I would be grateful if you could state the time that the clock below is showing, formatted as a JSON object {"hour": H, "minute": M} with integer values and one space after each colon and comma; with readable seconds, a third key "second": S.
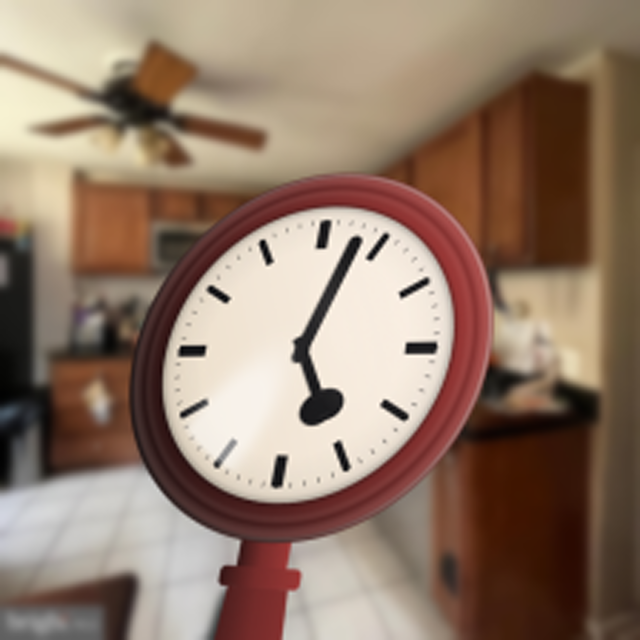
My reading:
{"hour": 5, "minute": 3}
